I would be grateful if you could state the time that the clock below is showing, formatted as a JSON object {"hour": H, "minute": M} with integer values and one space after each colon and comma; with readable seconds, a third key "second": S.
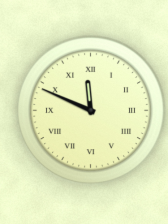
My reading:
{"hour": 11, "minute": 49}
